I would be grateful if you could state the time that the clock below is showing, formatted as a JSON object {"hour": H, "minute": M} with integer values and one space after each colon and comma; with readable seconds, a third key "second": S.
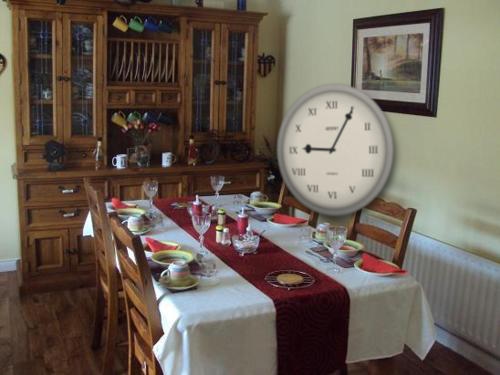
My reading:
{"hour": 9, "minute": 5}
